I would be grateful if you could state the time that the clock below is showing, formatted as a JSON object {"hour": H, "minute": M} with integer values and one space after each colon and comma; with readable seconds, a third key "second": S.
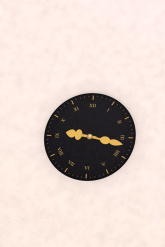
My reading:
{"hour": 9, "minute": 17}
